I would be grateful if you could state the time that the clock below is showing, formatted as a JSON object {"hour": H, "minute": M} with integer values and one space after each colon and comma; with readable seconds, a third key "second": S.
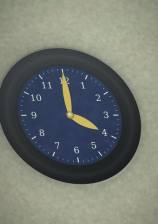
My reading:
{"hour": 4, "minute": 0}
